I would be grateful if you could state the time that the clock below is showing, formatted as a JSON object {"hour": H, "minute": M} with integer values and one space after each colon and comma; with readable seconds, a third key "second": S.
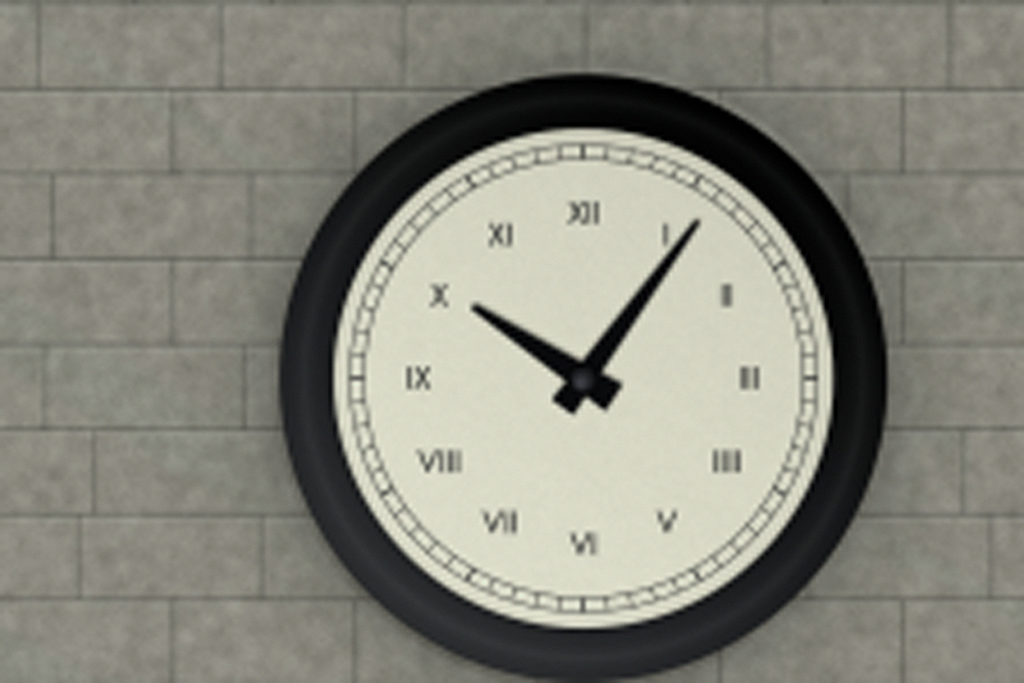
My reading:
{"hour": 10, "minute": 6}
